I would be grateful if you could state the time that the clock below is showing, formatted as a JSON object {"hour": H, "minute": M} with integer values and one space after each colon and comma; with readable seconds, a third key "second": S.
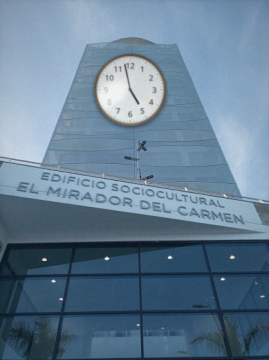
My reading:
{"hour": 4, "minute": 58}
